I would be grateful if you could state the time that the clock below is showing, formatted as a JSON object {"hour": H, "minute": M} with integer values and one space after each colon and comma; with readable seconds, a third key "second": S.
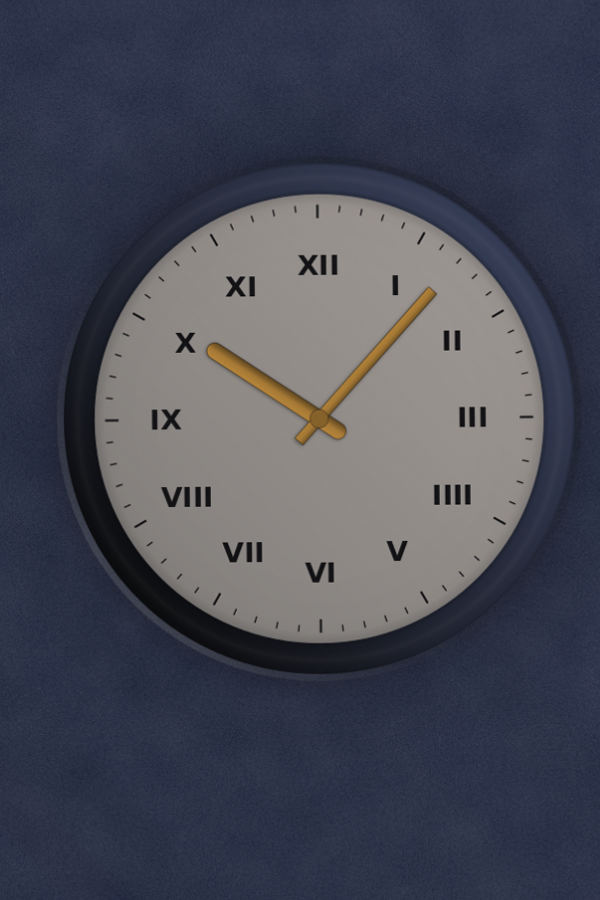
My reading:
{"hour": 10, "minute": 7}
